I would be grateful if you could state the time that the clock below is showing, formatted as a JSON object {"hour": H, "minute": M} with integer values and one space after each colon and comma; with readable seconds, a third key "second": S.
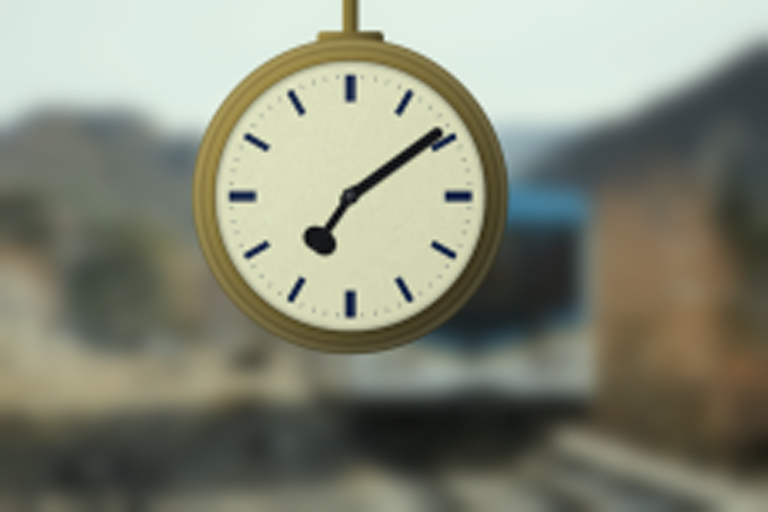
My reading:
{"hour": 7, "minute": 9}
